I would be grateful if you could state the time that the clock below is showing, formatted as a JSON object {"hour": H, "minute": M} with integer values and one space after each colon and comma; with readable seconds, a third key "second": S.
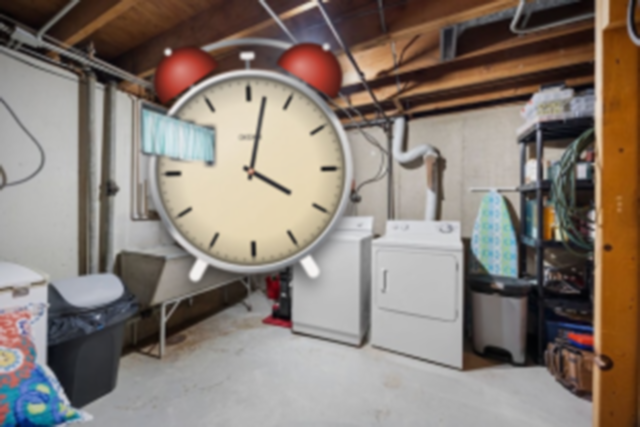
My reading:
{"hour": 4, "minute": 2}
